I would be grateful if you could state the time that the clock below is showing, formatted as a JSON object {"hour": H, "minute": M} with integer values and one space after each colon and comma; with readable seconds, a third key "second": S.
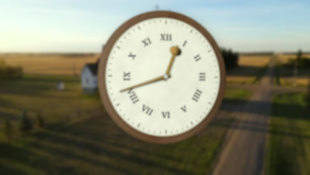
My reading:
{"hour": 12, "minute": 42}
